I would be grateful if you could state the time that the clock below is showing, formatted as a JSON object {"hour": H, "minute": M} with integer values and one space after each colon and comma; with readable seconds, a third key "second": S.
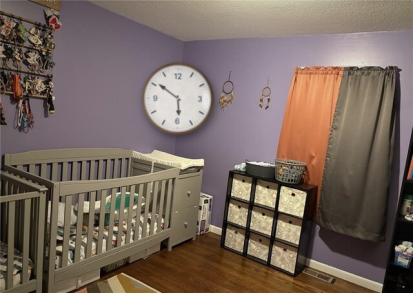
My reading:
{"hour": 5, "minute": 51}
